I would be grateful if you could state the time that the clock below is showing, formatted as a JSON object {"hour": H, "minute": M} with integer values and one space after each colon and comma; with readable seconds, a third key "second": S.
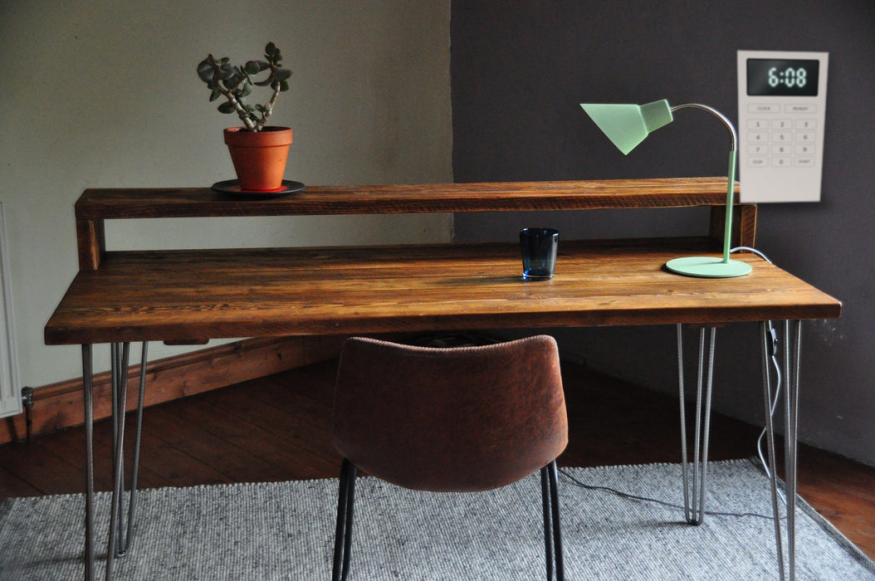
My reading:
{"hour": 6, "minute": 8}
